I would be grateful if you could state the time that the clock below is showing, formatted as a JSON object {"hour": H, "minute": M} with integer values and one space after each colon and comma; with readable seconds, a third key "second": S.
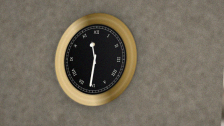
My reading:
{"hour": 11, "minute": 31}
